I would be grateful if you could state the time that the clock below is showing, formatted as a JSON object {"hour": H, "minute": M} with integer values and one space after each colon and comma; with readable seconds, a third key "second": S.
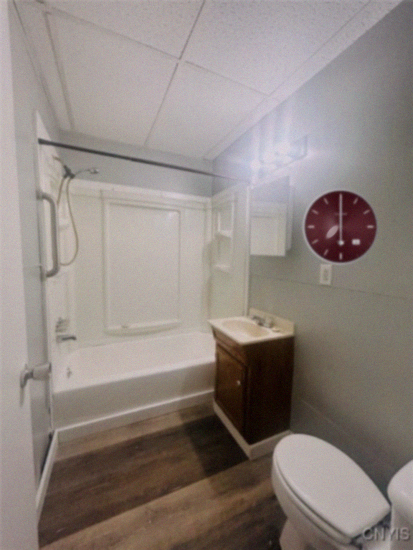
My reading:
{"hour": 6, "minute": 0}
